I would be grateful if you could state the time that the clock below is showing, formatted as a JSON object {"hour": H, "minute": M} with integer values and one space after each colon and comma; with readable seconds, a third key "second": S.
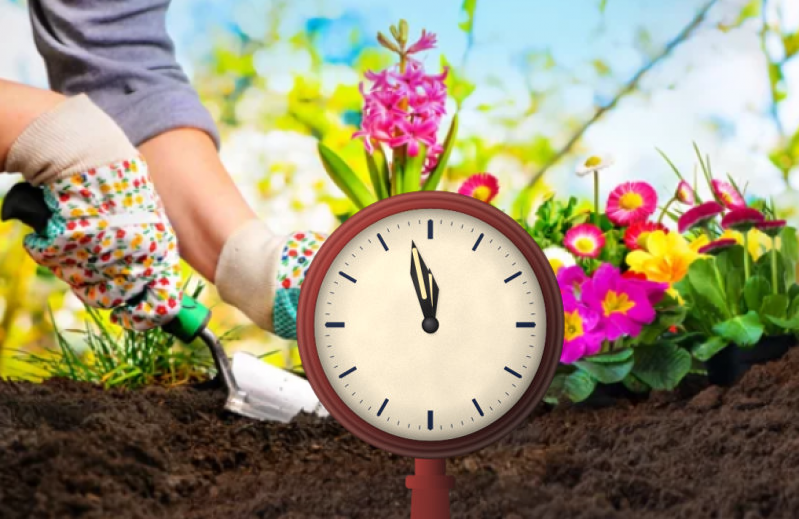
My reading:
{"hour": 11, "minute": 58}
